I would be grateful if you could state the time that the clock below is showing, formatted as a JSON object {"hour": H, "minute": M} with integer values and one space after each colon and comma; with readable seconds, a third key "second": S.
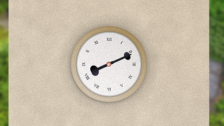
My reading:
{"hour": 8, "minute": 11}
